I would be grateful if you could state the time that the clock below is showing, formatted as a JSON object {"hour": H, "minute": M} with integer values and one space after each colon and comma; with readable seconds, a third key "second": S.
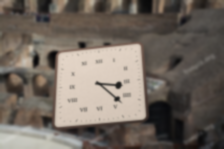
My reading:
{"hour": 3, "minute": 23}
